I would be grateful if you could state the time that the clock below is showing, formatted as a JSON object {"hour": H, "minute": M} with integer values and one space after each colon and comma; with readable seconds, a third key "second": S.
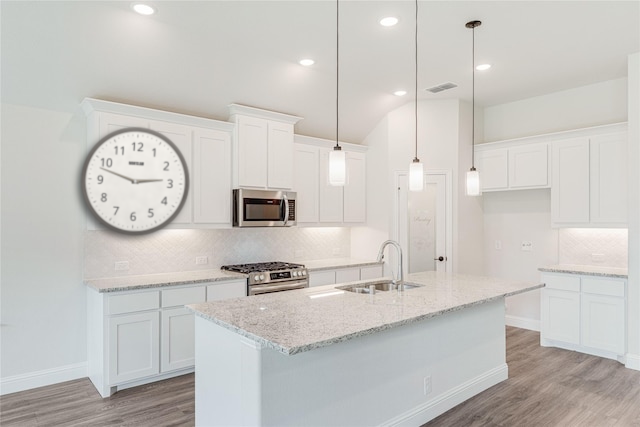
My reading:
{"hour": 2, "minute": 48}
